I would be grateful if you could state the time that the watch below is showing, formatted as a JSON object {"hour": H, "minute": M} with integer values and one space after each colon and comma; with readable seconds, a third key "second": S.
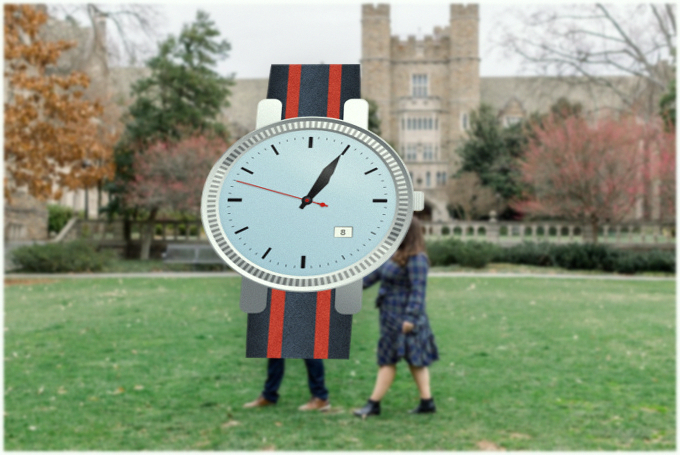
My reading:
{"hour": 1, "minute": 4, "second": 48}
